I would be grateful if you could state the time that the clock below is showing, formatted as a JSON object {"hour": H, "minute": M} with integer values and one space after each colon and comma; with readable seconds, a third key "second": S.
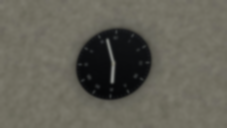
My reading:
{"hour": 5, "minute": 57}
